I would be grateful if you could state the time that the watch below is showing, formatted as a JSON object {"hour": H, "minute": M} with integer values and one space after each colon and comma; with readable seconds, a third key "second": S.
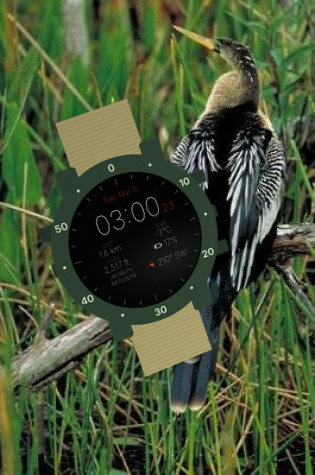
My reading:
{"hour": 3, "minute": 0, "second": 23}
